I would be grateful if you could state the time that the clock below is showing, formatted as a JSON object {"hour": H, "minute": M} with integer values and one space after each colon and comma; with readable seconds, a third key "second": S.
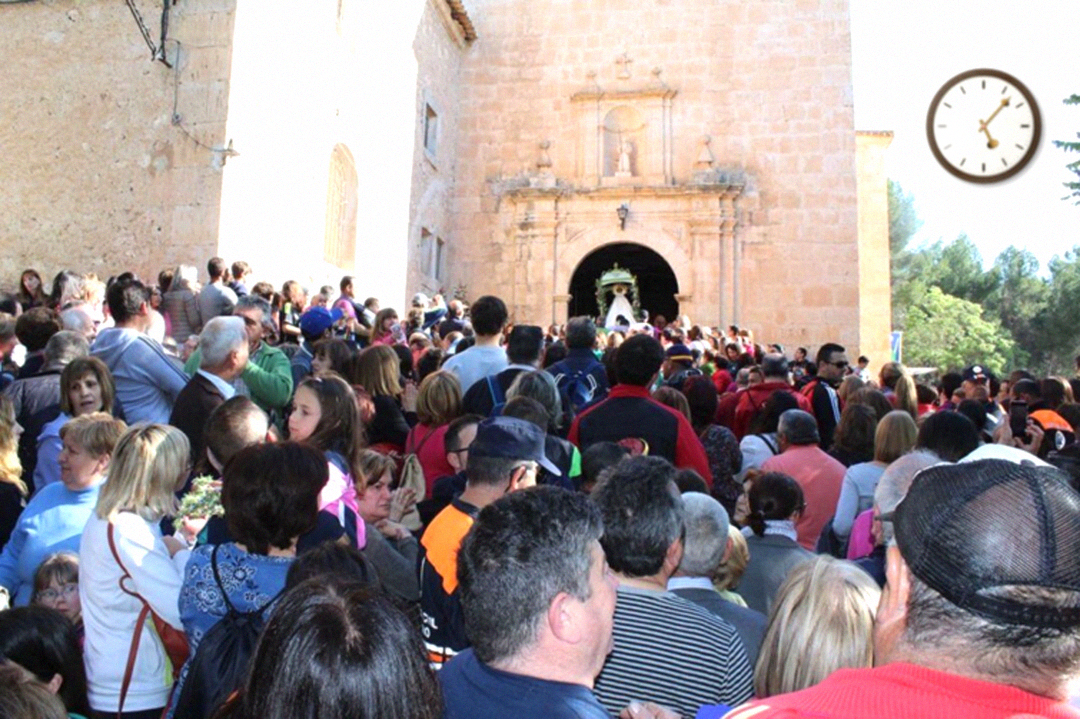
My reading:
{"hour": 5, "minute": 7}
